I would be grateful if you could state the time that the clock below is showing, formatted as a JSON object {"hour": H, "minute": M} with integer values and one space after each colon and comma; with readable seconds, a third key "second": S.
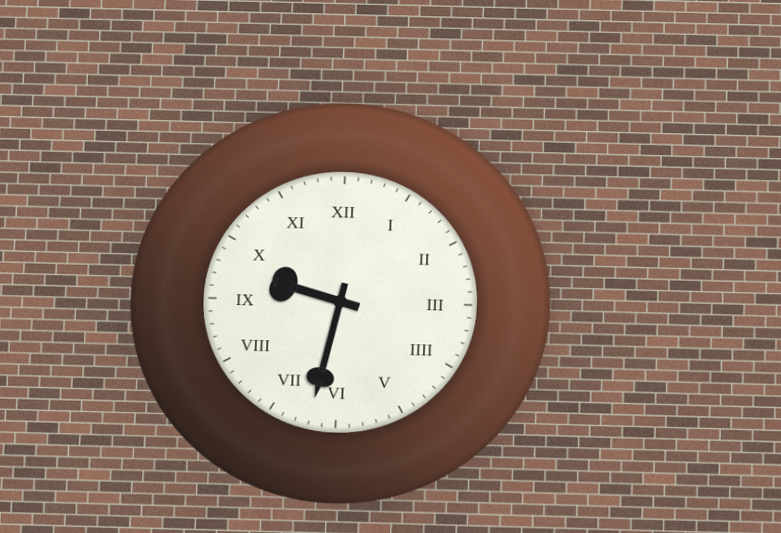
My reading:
{"hour": 9, "minute": 32}
